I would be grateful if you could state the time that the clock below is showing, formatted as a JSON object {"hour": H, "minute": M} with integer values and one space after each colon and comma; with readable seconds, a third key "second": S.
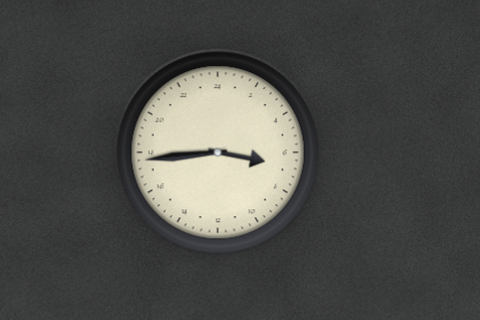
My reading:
{"hour": 6, "minute": 44}
